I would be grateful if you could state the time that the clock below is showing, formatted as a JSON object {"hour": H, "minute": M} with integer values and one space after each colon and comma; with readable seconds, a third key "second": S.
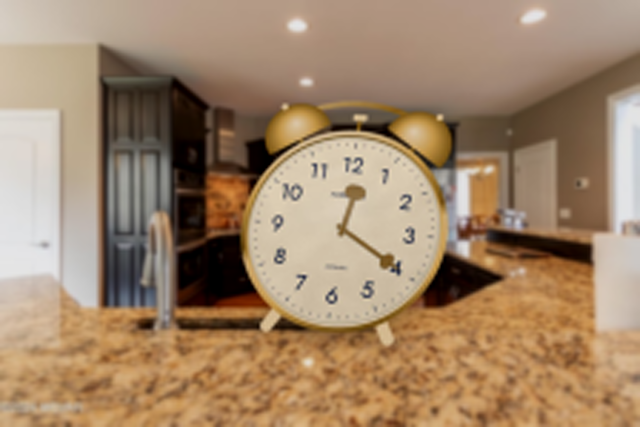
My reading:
{"hour": 12, "minute": 20}
